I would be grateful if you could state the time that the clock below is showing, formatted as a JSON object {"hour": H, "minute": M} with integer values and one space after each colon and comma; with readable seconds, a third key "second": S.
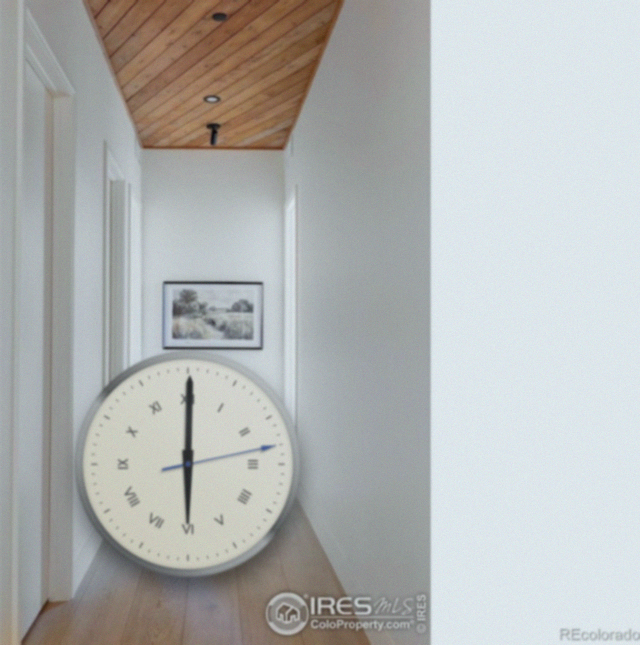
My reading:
{"hour": 6, "minute": 0, "second": 13}
